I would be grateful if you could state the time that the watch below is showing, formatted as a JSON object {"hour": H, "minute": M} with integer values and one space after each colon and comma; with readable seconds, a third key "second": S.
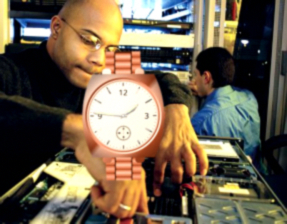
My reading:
{"hour": 1, "minute": 46}
